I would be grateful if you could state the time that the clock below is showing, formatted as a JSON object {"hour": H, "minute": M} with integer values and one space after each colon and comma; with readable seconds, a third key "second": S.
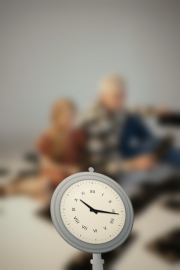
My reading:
{"hour": 10, "minute": 16}
